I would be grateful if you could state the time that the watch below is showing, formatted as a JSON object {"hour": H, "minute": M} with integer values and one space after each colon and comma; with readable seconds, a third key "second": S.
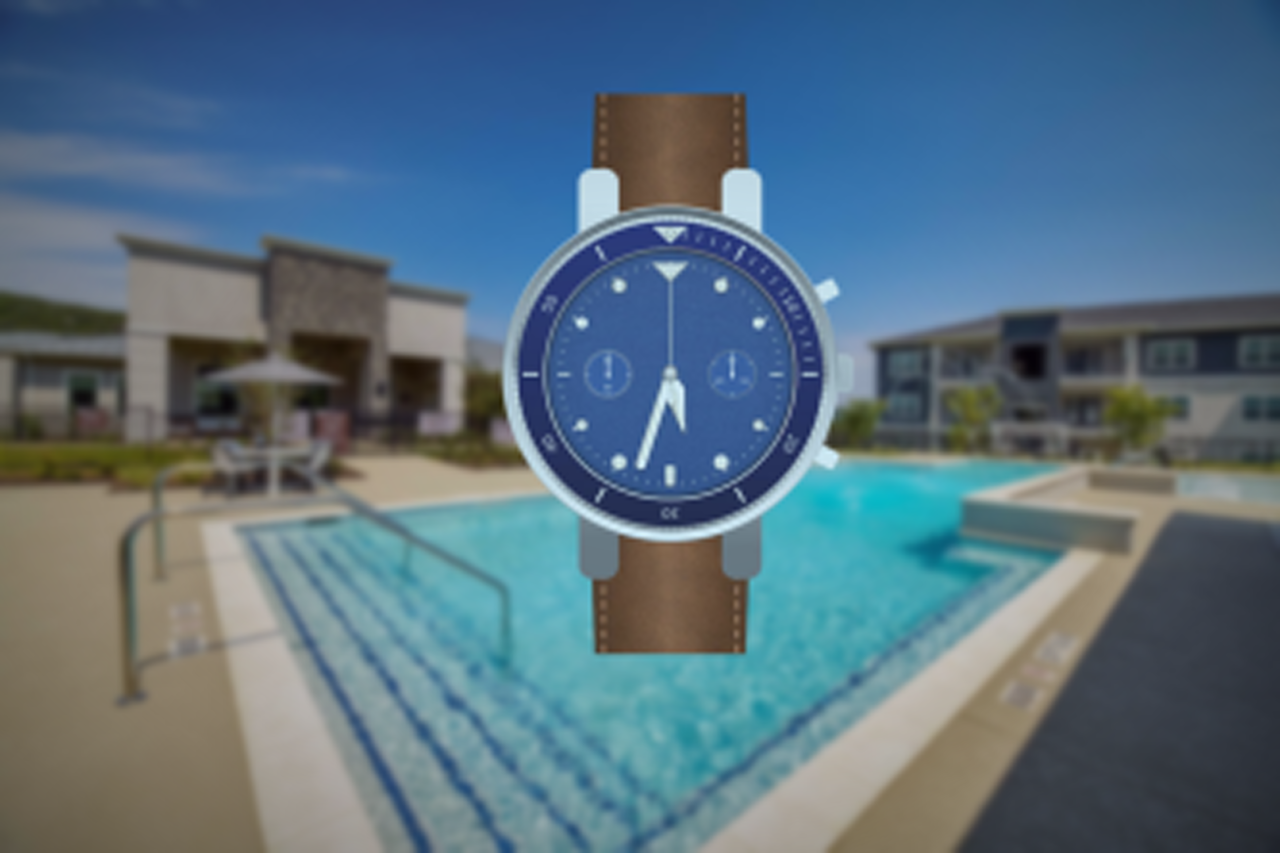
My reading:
{"hour": 5, "minute": 33}
